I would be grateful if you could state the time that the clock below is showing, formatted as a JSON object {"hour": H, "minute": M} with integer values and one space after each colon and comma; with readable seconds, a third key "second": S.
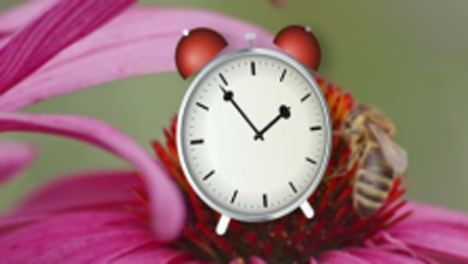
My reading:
{"hour": 1, "minute": 54}
